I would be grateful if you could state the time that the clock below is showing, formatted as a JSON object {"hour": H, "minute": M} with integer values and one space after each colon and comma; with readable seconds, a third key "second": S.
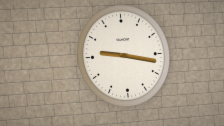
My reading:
{"hour": 9, "minute": 17}
